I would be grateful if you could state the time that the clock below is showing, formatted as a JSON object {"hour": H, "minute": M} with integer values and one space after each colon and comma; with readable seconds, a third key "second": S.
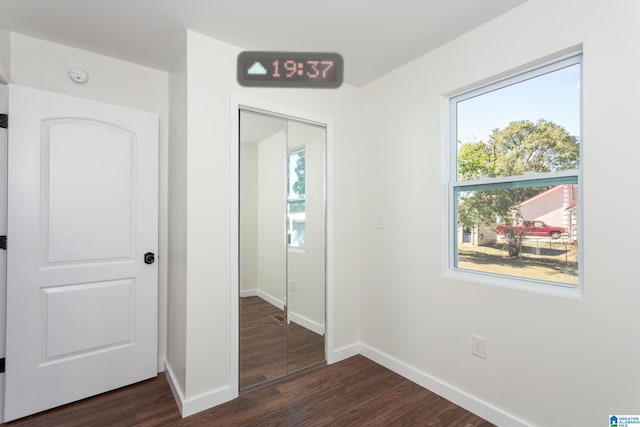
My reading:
{"hour": 19, "minute": 37}
